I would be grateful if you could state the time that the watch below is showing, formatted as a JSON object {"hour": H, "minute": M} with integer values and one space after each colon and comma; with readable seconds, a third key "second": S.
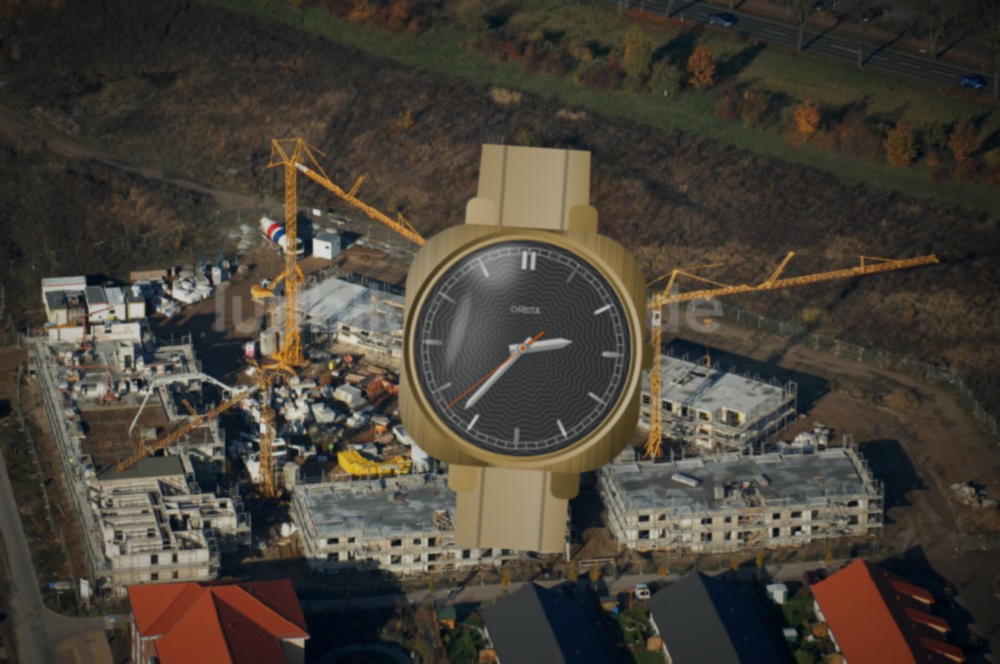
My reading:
{"hour": 2, "minute": 36, "second": 38}
